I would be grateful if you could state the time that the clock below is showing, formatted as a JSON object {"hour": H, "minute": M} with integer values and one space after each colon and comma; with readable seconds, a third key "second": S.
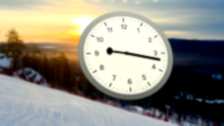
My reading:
{"hour": 9, "minute": 17}
